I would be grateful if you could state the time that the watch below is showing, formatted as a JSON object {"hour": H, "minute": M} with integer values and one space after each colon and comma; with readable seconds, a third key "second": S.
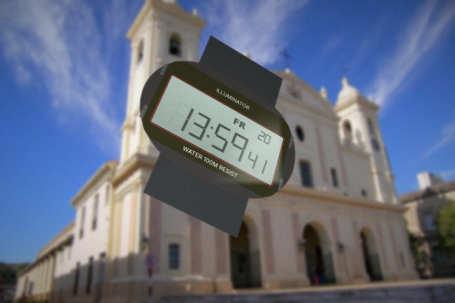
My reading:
{"hour": 13, "minute": 59, "second": 41}
